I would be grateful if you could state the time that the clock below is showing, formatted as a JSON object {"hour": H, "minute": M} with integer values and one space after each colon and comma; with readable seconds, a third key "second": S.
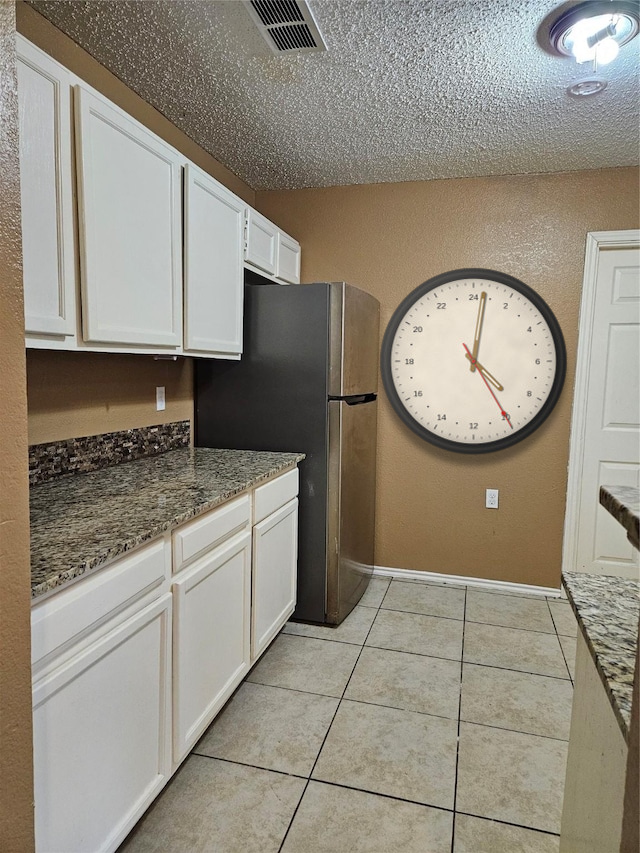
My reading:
{"hour": 9, "minute": 1, "second": 25}
